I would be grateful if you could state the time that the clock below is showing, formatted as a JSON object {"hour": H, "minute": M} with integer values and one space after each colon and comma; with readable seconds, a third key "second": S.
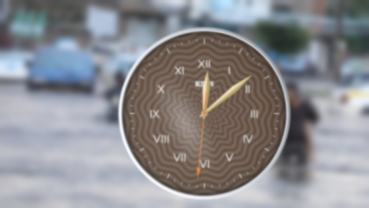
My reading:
{"hour": 12, "minute": 8, "second": 31}
